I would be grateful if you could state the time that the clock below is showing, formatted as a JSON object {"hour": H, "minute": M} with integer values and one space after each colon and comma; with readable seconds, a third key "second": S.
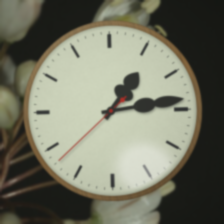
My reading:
{"hour": 1, "minute": 13, "second": 38}
